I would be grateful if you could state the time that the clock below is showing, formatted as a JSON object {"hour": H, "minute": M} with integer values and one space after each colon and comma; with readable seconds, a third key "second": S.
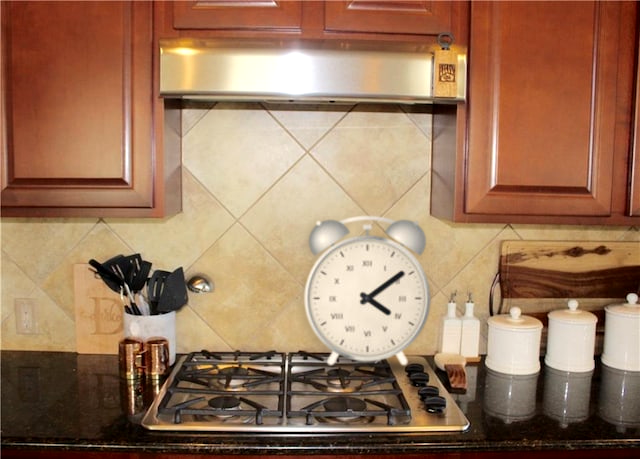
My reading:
{"hour": 4, "minute": 9}
